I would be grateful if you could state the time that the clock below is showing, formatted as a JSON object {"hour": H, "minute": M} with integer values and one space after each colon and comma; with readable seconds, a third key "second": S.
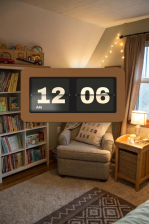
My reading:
{"hour": 12, "minute": 6}
